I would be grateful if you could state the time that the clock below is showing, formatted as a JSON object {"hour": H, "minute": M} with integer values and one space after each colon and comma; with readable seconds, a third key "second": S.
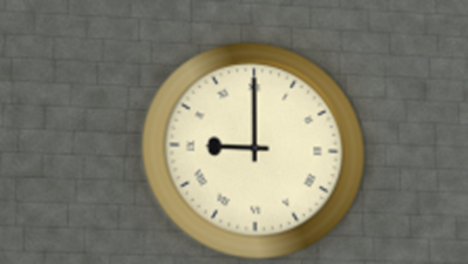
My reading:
{"hour": 9, "minute": 0}
